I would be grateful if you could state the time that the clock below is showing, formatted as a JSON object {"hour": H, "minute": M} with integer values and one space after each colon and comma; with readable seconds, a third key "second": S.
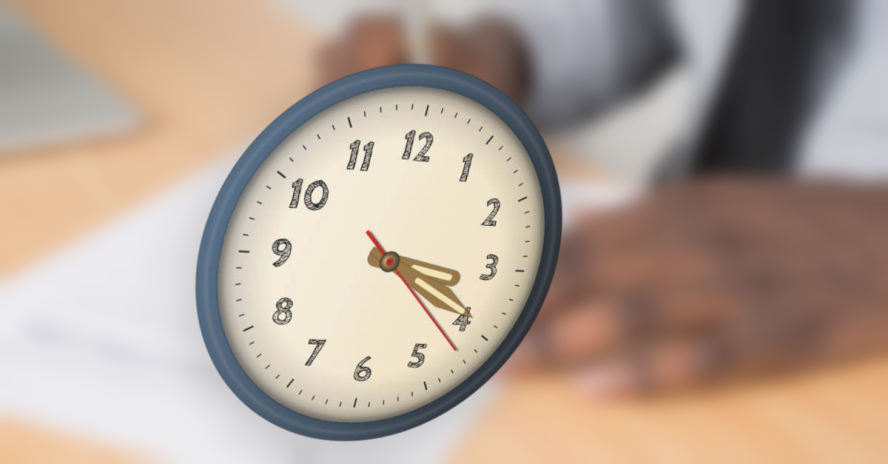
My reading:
{"hour": 3, "minute": 19, "second": 22}
